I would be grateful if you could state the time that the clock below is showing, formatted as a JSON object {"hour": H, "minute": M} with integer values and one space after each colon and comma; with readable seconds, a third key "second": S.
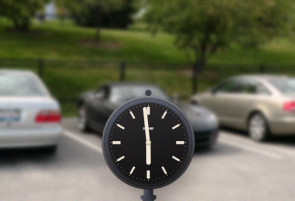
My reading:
{"hour": 5, "minute": 59}
